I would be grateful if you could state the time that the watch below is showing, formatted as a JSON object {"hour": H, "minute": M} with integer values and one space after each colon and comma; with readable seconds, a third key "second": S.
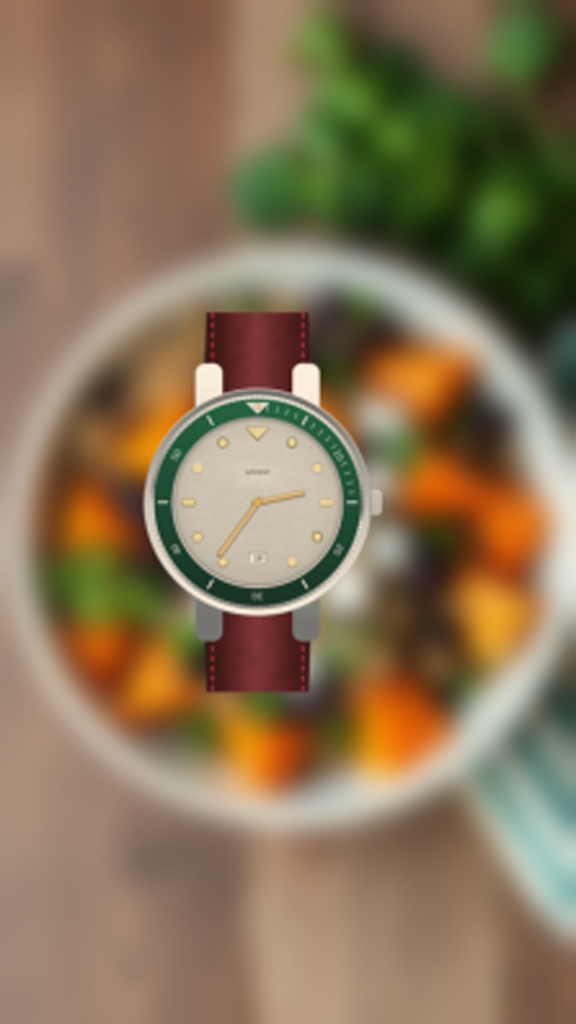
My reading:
{"hour": 2, "minute": 36}
